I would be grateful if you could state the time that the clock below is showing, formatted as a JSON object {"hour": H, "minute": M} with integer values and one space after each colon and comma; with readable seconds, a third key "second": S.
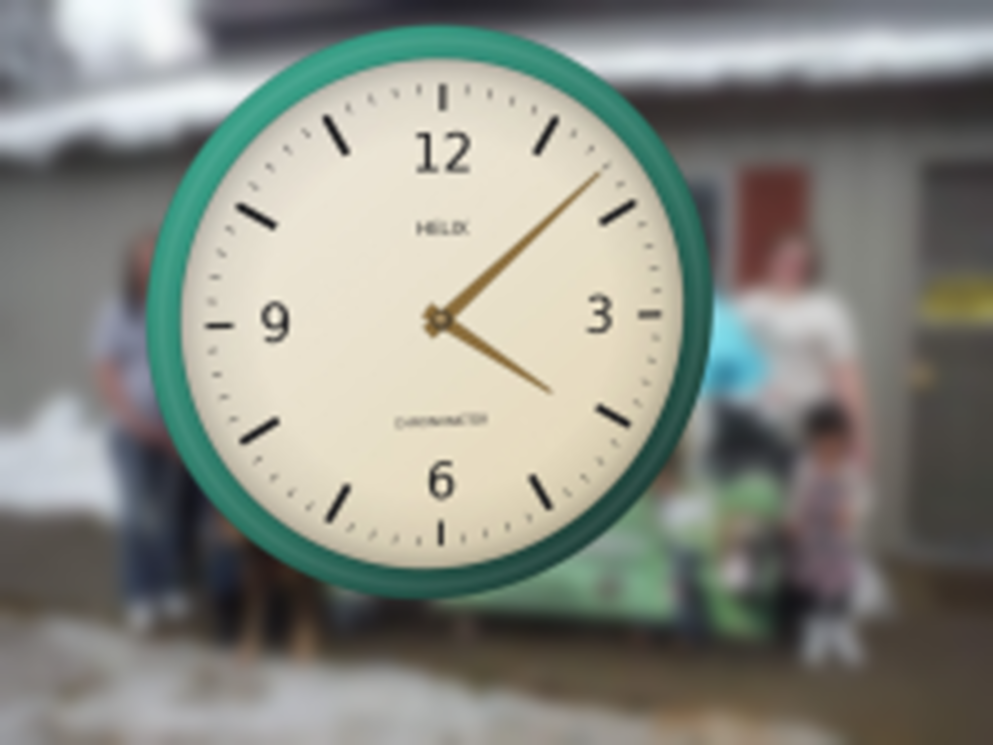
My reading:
{"hour": 4, "minute": 8}
